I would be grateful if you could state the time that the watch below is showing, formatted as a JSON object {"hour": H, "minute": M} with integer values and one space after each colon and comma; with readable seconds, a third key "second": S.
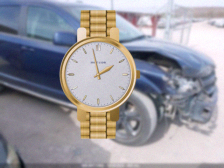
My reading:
{"hour": 1, "minute": 58}
